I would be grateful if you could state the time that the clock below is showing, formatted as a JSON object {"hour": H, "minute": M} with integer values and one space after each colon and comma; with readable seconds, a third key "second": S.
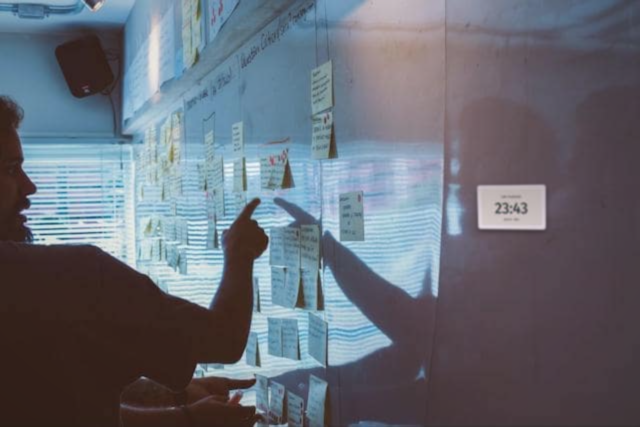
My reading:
{"hour": 23, "minute": 43}
